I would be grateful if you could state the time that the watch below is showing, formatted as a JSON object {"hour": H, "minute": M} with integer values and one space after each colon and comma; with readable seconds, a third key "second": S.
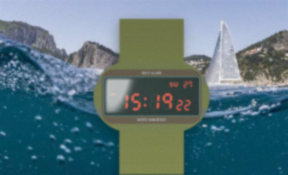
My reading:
{"hour": 15, "minute": 19, "second": 22}
